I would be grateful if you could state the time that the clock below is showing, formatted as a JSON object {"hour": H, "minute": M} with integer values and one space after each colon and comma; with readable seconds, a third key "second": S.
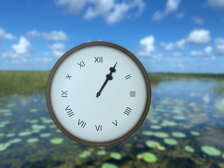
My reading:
{"hour": 1, "minute": 5}
